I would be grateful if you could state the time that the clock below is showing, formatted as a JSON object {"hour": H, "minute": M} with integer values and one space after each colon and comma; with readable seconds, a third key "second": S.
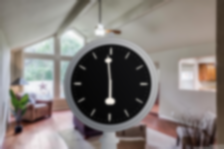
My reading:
{"hour": 5, "minute": 59}
